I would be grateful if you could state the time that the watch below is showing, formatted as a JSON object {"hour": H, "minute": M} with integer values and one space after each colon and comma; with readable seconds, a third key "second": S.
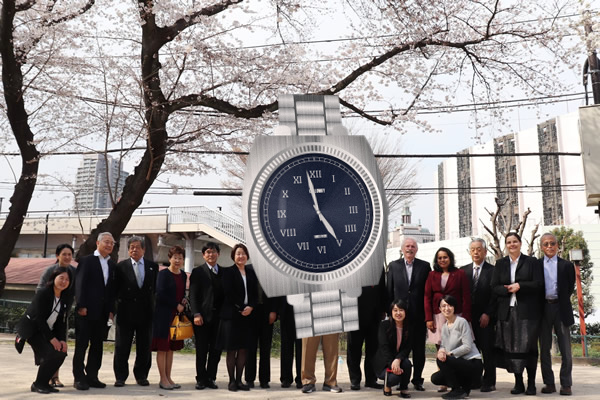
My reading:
{"hour": 4, "minute": 58}
